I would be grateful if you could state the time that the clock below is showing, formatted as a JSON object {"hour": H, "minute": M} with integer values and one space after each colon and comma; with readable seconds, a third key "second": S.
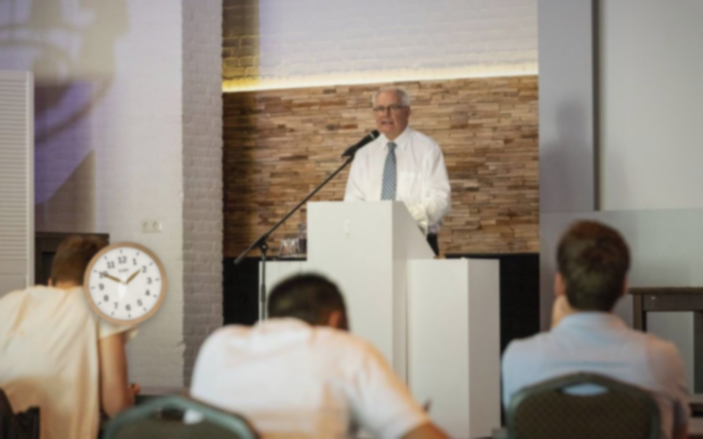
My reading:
{"hour": 1, "minute": 50}
